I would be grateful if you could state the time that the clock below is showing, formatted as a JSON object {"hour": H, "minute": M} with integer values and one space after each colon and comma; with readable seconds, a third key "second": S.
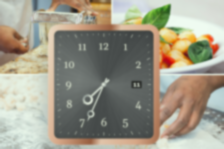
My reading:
{"hour": 7, "minute": 34}
